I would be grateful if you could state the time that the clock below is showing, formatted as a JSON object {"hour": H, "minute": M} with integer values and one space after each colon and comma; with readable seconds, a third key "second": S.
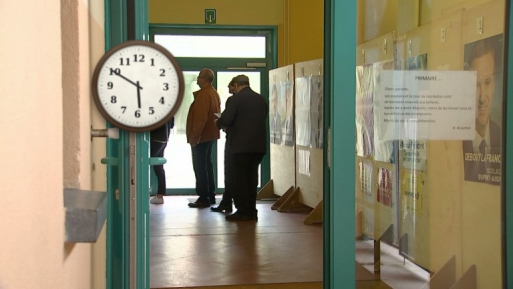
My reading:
{"hour": 5, "minute": 50}
